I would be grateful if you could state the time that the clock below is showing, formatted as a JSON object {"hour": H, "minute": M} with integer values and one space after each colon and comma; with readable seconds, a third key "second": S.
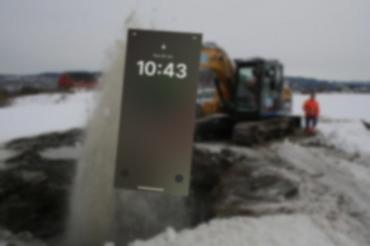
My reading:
{"hour": 10, "minute": 43}
